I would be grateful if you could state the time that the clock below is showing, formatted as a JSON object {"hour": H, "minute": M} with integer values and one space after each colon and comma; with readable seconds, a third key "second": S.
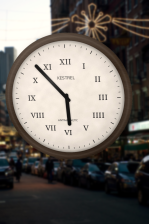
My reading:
{"hour": 5, "minute": 53}
